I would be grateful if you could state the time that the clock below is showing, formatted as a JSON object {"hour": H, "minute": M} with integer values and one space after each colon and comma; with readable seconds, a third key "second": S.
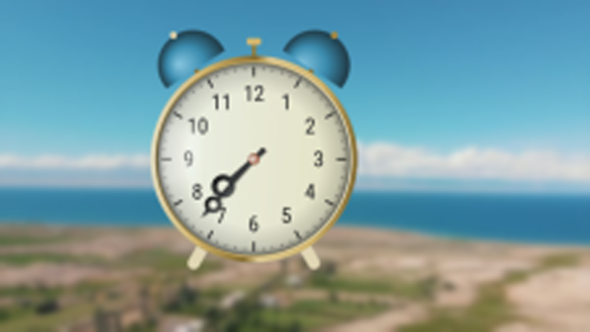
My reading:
{"hour": 7, "minute": 37}
